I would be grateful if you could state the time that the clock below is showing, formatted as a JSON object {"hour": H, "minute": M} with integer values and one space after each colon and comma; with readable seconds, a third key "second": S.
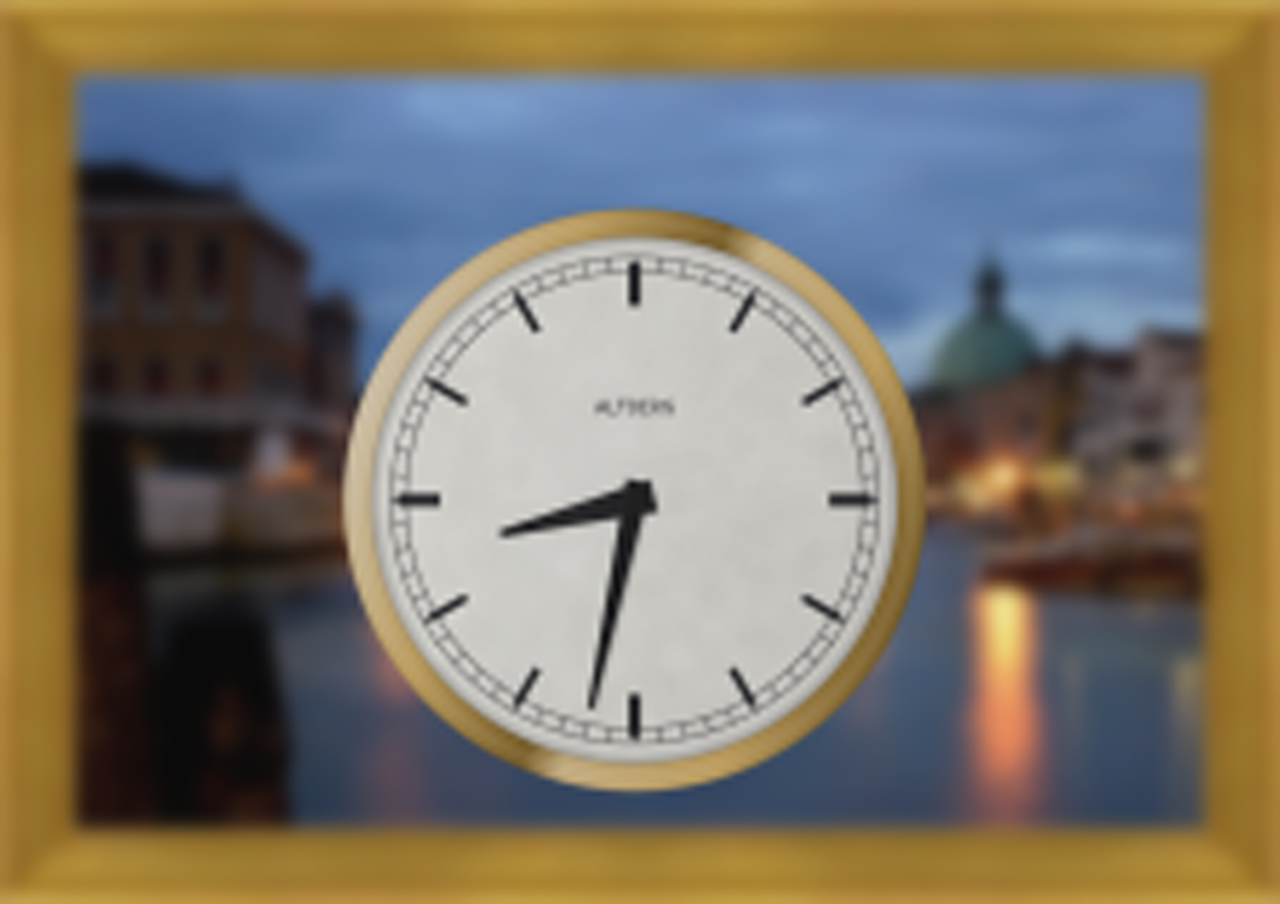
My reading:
{"hour": 8, "minute": 32}
